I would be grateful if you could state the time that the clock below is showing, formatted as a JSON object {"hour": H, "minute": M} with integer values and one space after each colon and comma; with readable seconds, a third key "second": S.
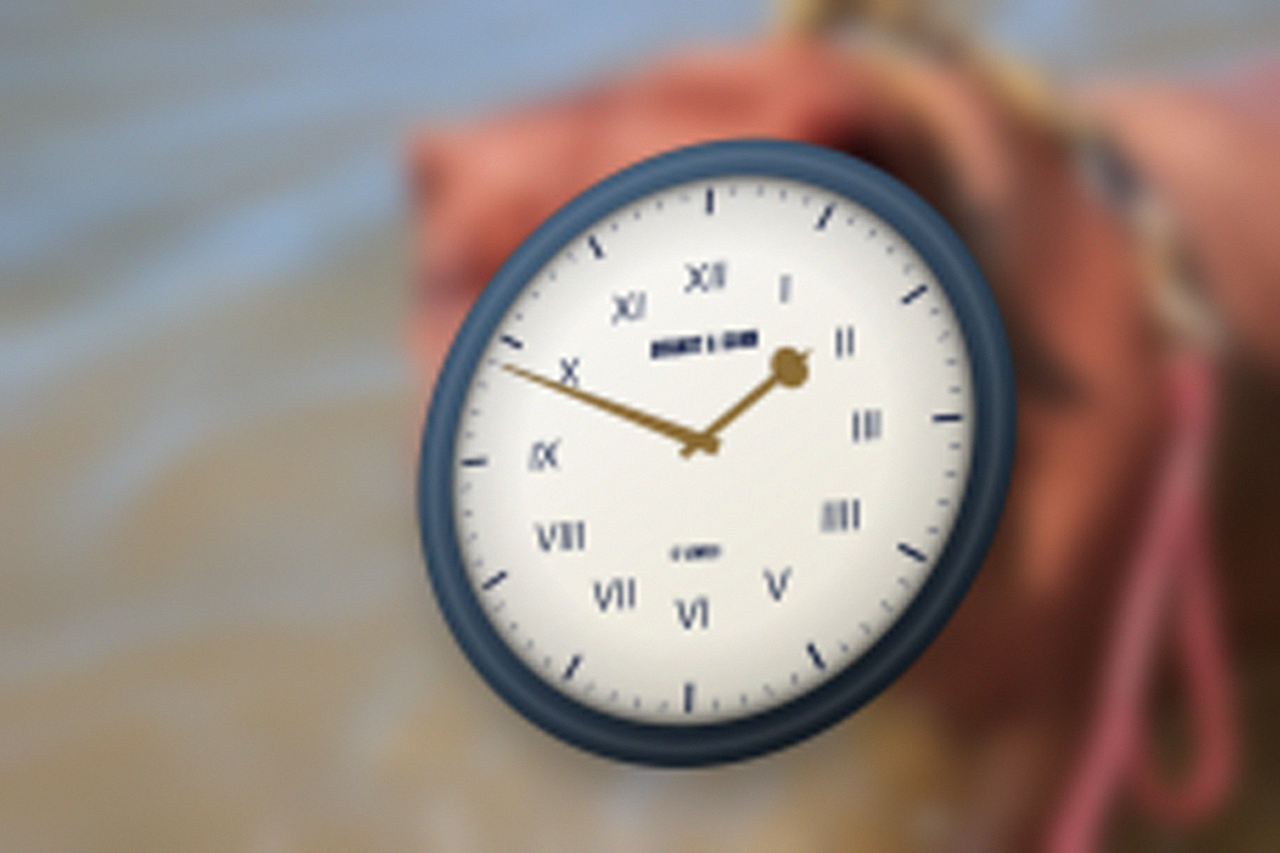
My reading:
{"hour": 1, "minute": 49}
